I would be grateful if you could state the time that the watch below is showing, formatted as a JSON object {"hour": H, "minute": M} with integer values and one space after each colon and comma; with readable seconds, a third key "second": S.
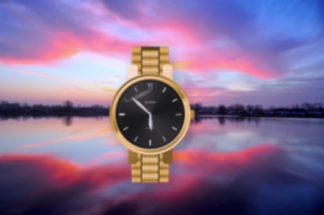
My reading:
{"hour": 5, "minute": 52}
